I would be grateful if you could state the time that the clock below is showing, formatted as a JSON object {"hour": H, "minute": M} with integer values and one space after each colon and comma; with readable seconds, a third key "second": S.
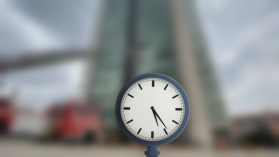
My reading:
{"hour": 5, "minute": 24}
